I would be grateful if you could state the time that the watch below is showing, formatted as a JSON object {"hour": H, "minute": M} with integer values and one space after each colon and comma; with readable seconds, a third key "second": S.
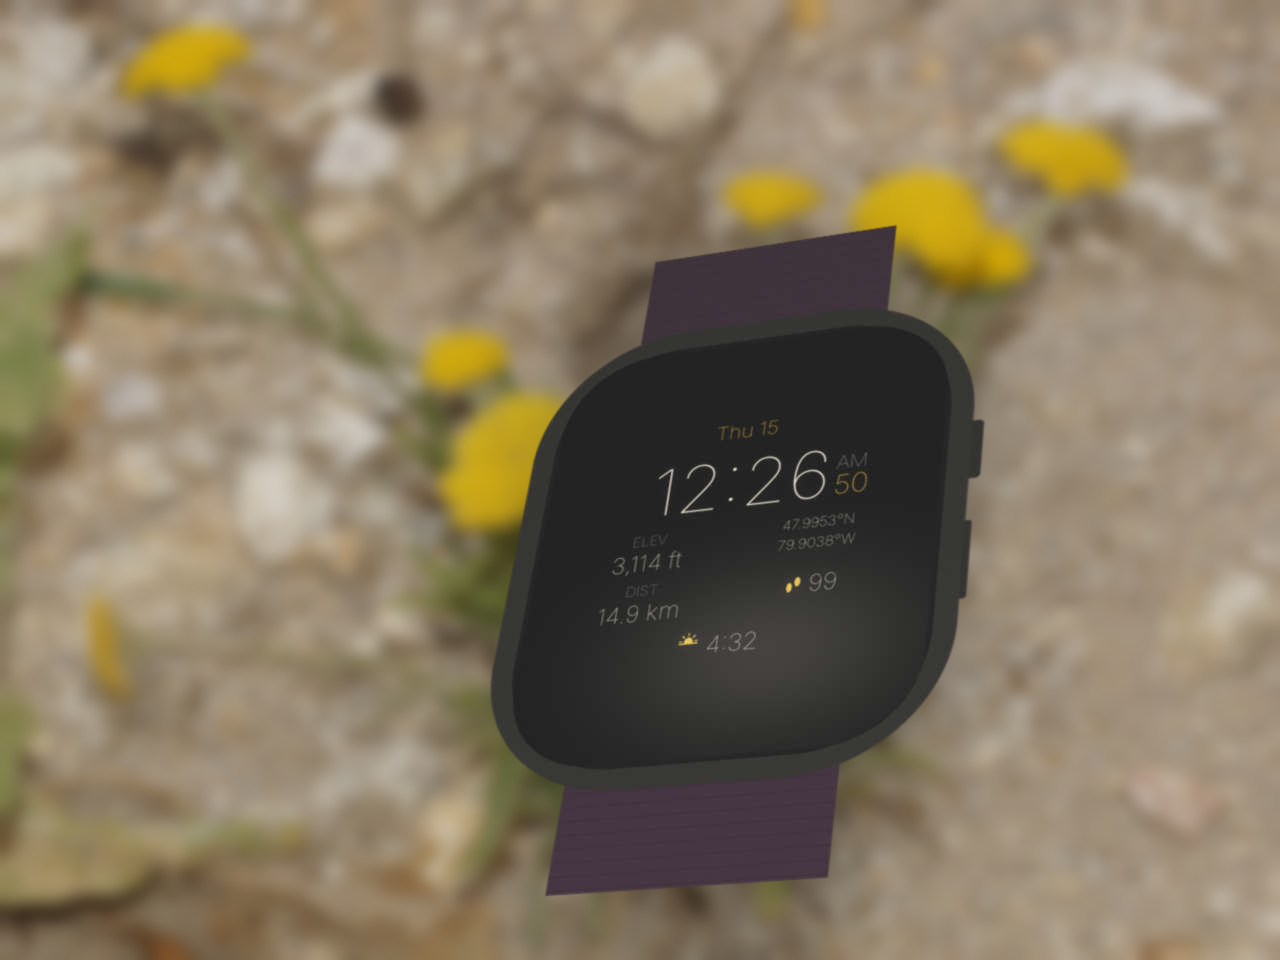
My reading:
{"hour": 12, "minute": 26, "second": 50}
